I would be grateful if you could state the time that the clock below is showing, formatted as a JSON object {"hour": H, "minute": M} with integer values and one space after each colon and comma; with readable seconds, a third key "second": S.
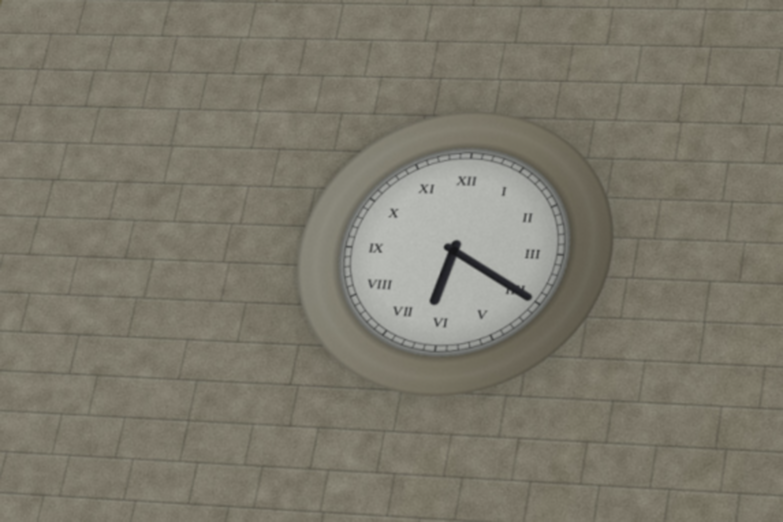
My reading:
{"hour": 6, "minute": 20}
